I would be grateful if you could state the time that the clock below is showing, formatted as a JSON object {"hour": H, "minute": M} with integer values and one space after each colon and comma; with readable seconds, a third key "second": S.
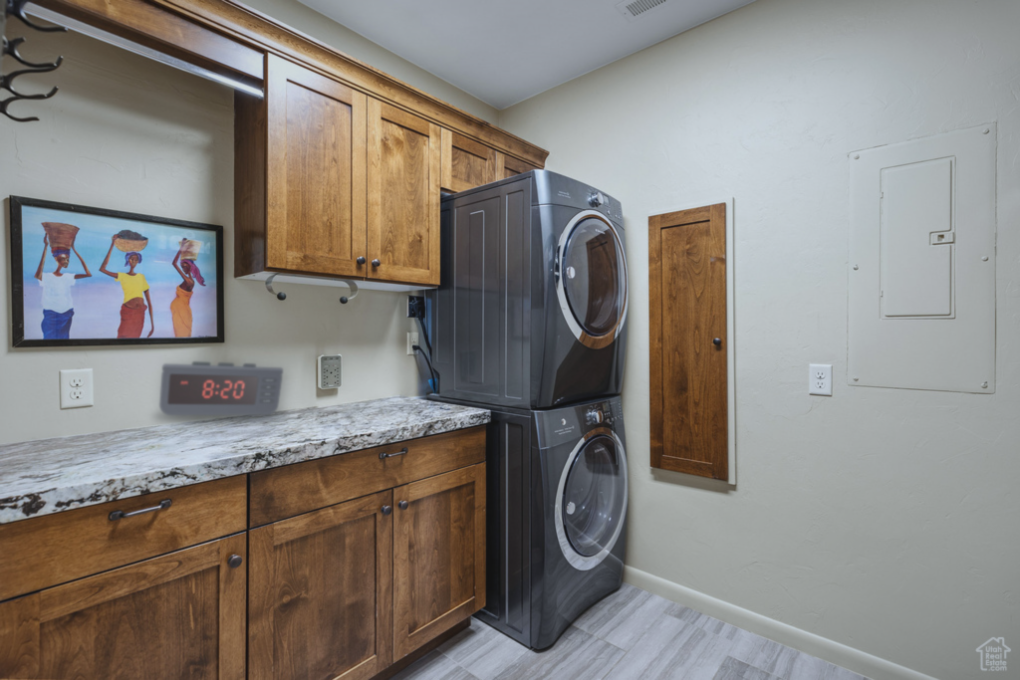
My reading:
{"hour": 8, "minute": 20}
